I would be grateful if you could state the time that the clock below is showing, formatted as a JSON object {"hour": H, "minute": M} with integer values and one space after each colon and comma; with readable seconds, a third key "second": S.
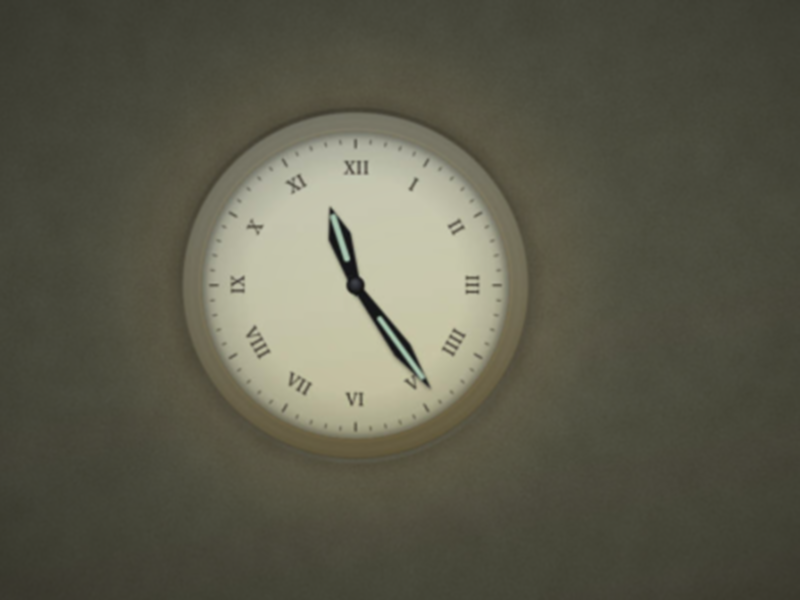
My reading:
{"hour": 11, "minute": 24}
